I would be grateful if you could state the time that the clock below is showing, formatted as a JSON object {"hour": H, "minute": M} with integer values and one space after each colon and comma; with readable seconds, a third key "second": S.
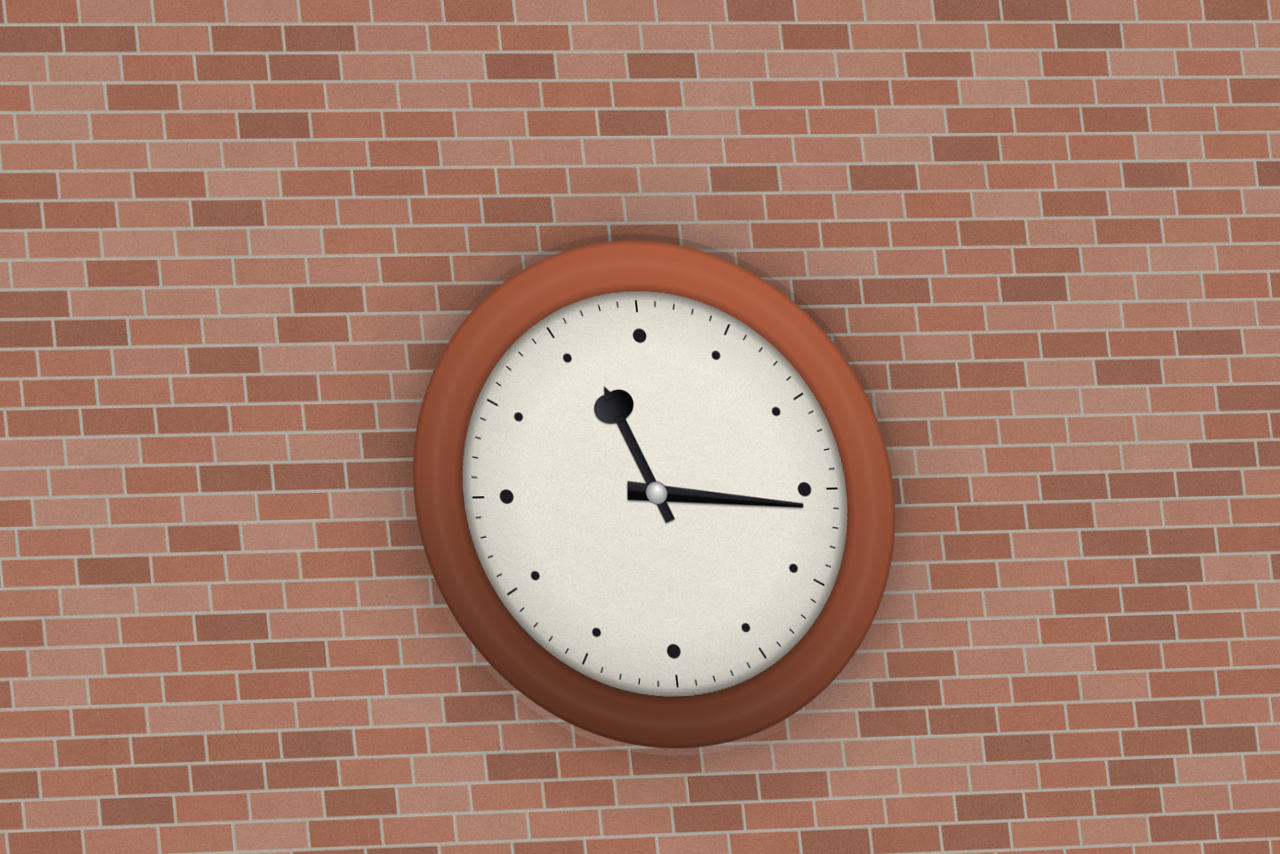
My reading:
{"hour": 11, "minute": 16}
